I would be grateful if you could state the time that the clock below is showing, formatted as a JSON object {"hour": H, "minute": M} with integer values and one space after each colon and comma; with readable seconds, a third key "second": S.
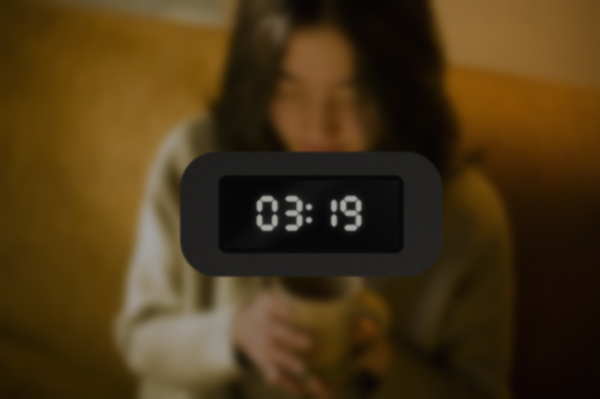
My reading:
{"hour": 3, "minute": 19}
